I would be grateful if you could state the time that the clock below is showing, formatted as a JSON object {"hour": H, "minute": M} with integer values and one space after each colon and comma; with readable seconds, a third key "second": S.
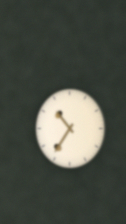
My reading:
{"hour": 10, "minute": 36}
